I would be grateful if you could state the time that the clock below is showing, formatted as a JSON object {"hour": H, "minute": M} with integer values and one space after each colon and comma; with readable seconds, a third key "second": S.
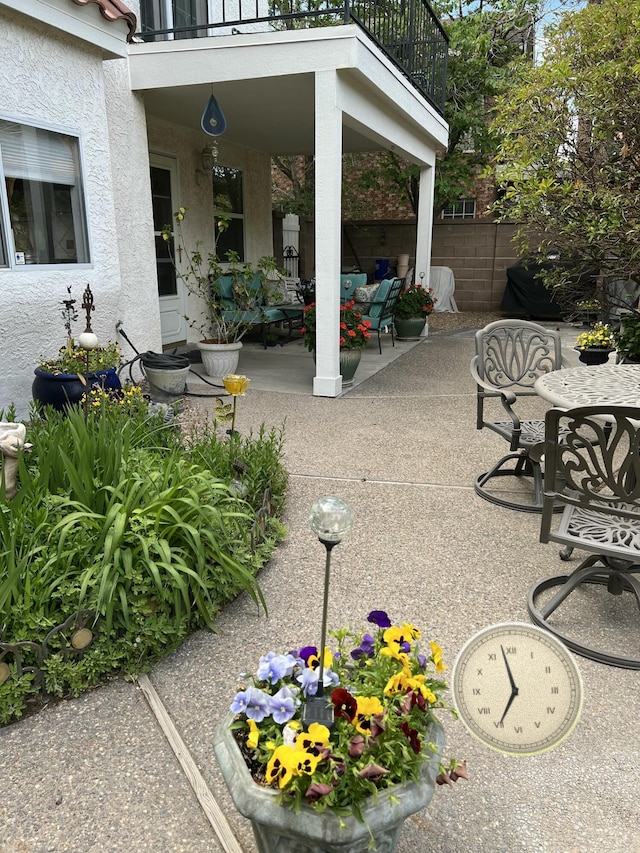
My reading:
{"hour": 6, "minute": 58}
